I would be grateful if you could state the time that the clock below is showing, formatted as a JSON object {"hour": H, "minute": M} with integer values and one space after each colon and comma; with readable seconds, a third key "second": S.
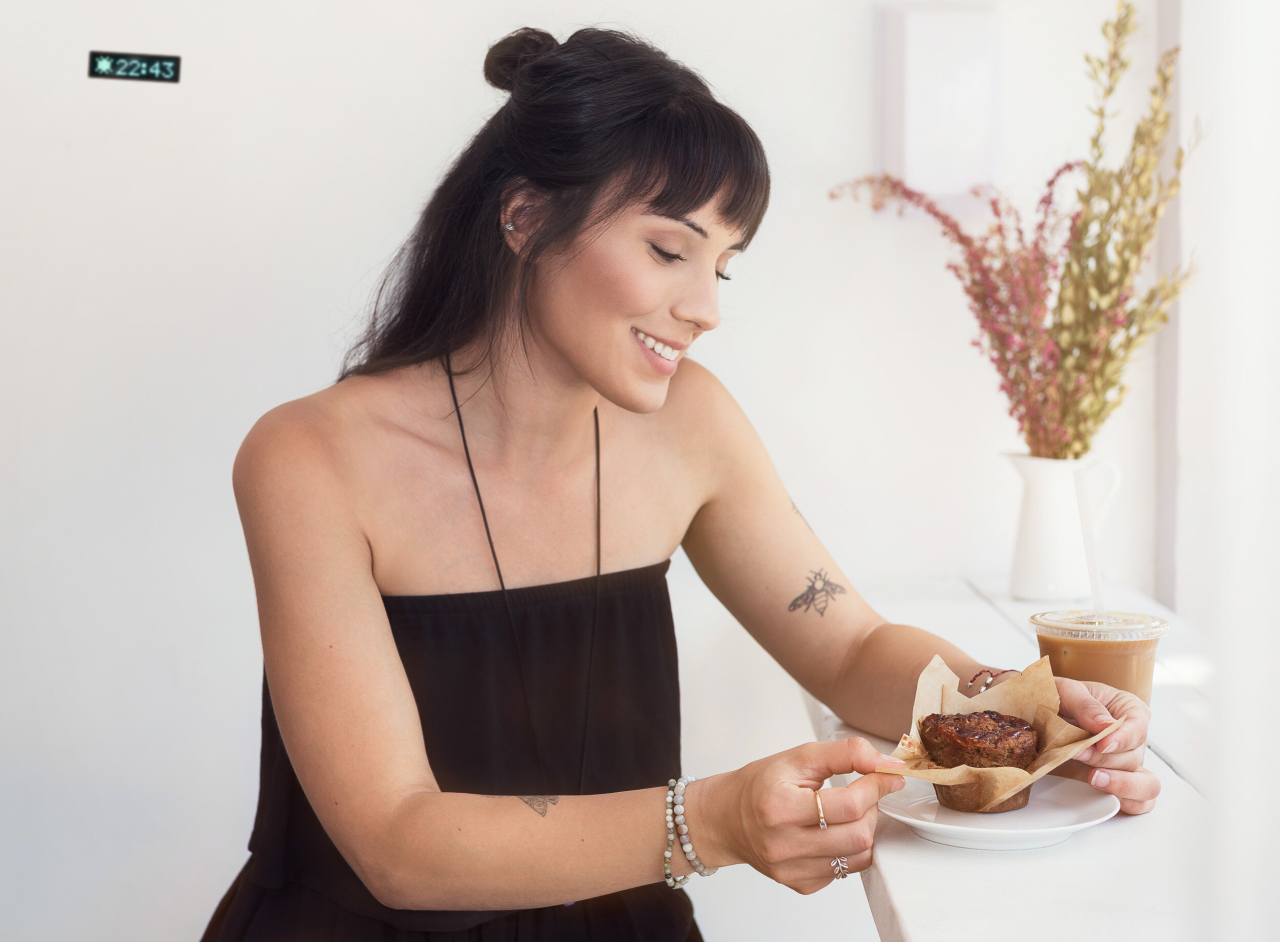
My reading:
{"hour": 22, "minute": 43}
